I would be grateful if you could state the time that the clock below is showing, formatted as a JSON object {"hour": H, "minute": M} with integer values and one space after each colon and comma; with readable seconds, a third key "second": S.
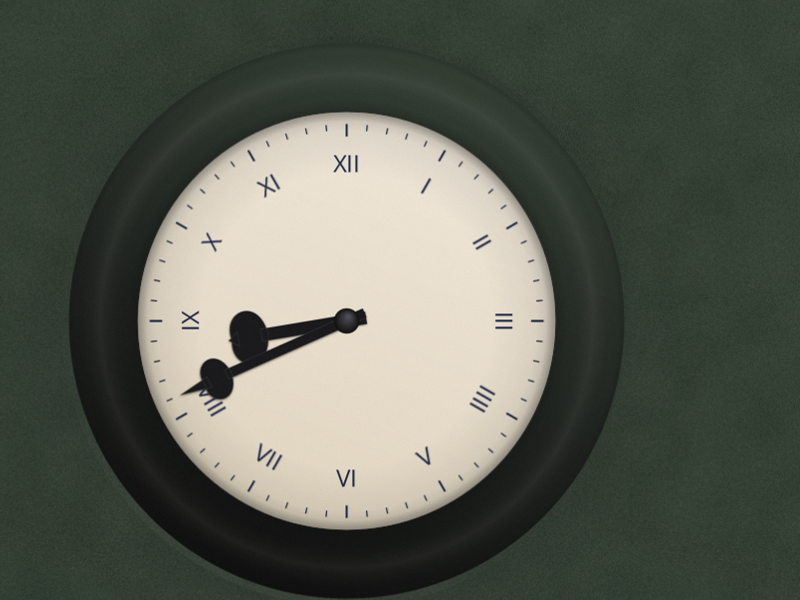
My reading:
{"hour": 8, "minute": 41}
